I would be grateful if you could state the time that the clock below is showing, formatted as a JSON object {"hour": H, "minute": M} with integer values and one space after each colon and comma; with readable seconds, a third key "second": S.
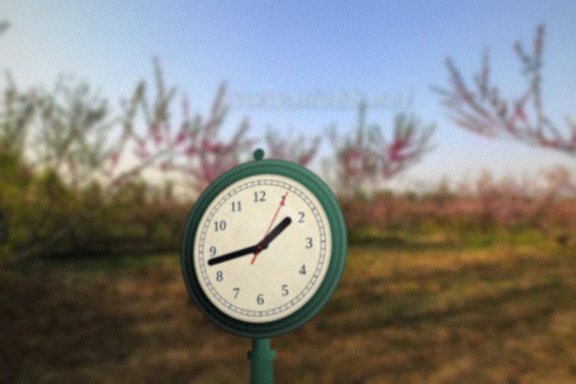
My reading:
{"hour": 1, "minute": 43, "second": 5}
